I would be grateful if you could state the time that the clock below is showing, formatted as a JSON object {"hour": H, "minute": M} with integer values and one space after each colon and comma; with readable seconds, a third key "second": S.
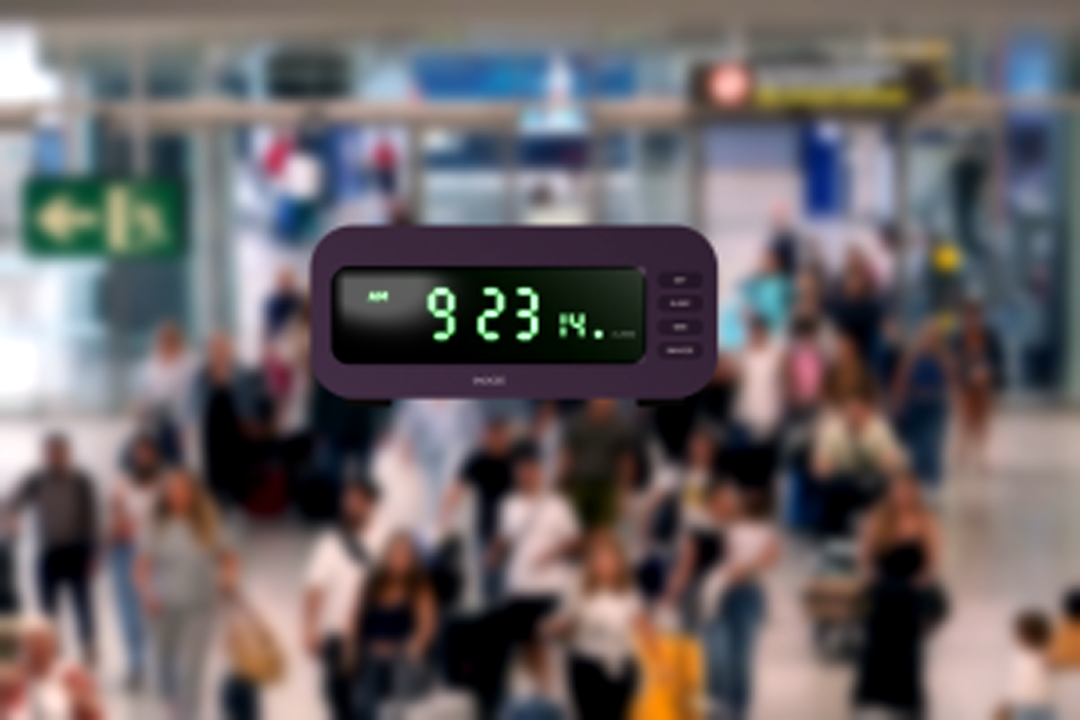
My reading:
{"hour": 9, "minute": 23, "second": 14}
